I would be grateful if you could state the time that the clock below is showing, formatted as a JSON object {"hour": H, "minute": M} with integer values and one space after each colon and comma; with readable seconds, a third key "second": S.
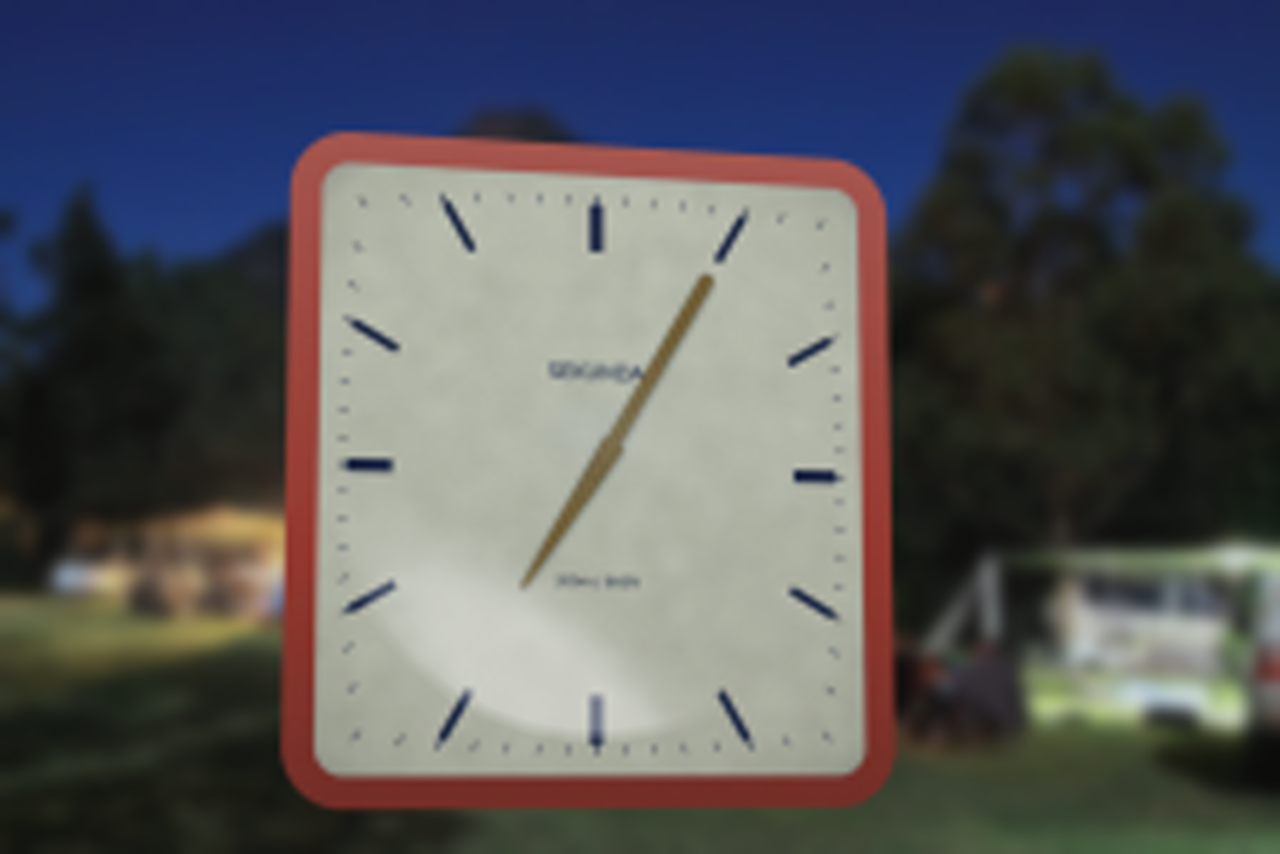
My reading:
{"hour": 7, "minute": 5}
